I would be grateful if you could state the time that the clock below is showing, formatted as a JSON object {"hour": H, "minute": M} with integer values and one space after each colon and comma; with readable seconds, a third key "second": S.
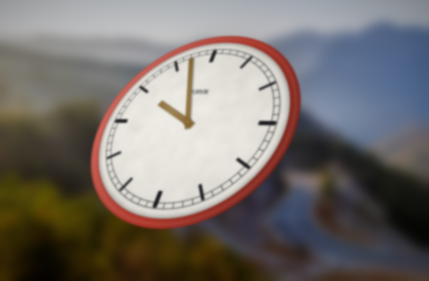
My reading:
{"hour": 9, "minute": 57}
